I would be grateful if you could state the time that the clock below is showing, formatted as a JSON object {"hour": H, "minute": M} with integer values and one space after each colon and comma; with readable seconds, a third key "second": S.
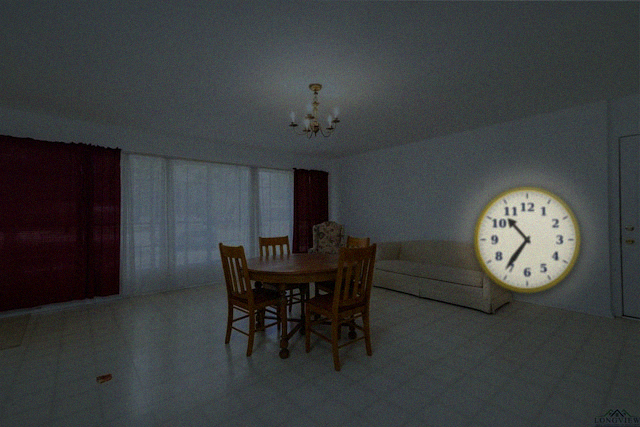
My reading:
{"hour": 10, "minute": 36}
